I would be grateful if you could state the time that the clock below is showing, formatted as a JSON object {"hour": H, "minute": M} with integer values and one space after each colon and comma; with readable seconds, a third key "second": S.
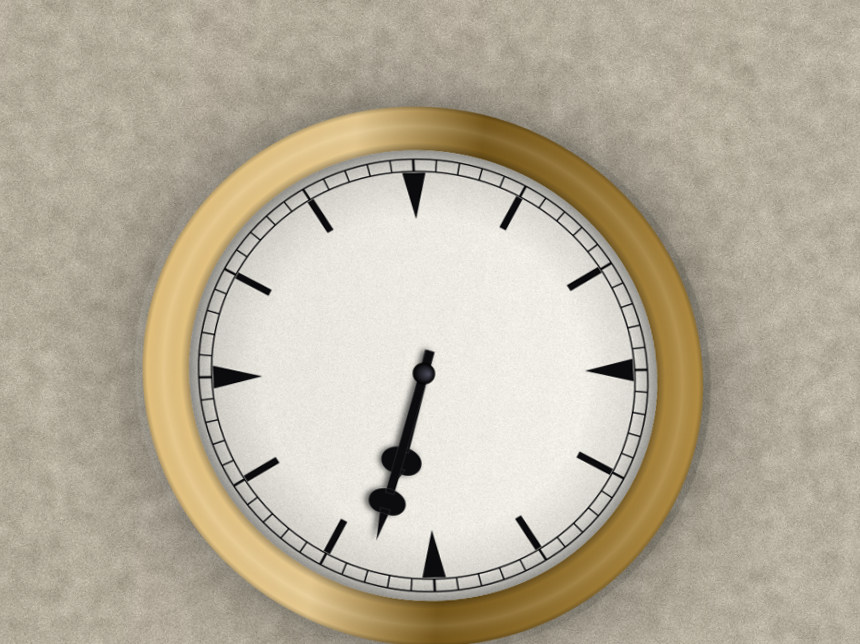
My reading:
{"hour": 6, "minute": 33}
